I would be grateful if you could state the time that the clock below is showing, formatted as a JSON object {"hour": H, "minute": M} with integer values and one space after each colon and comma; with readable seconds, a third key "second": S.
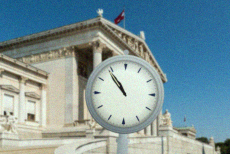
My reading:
{"hour": 10, "minute": 54}
